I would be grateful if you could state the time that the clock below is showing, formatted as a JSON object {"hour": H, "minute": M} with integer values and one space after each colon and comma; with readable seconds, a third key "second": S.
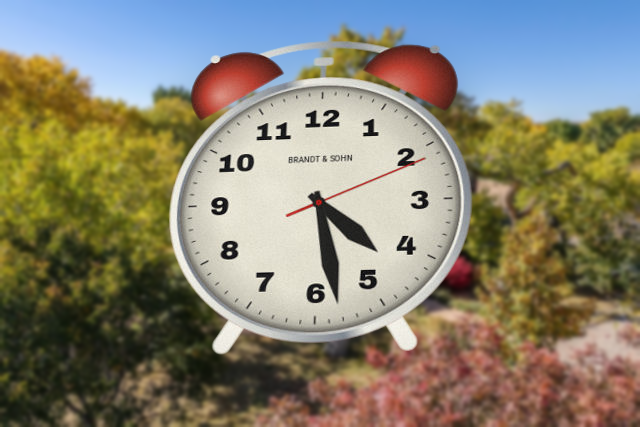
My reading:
{"hour": 4, "minute": 28, "second": 11}
